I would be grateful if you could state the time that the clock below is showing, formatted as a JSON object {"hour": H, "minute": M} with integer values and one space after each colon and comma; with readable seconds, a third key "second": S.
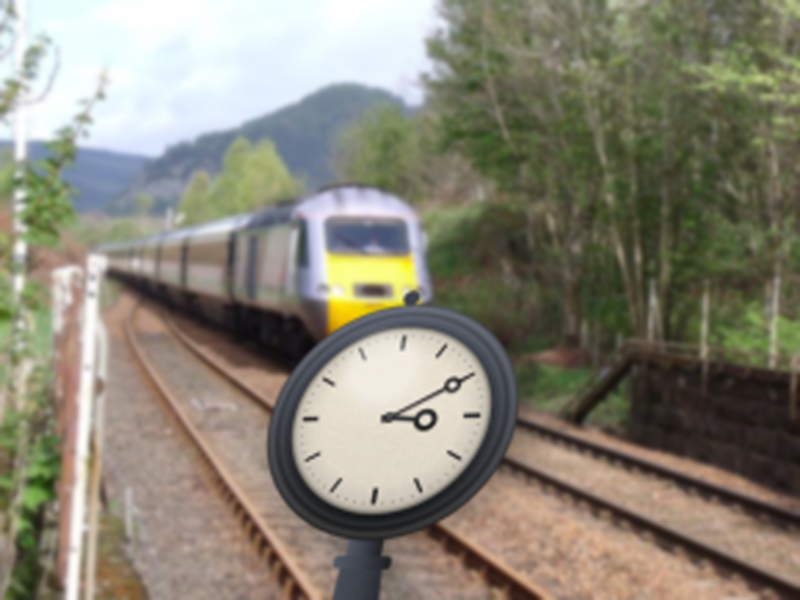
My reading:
{"hour": 3, "minute": 10}
